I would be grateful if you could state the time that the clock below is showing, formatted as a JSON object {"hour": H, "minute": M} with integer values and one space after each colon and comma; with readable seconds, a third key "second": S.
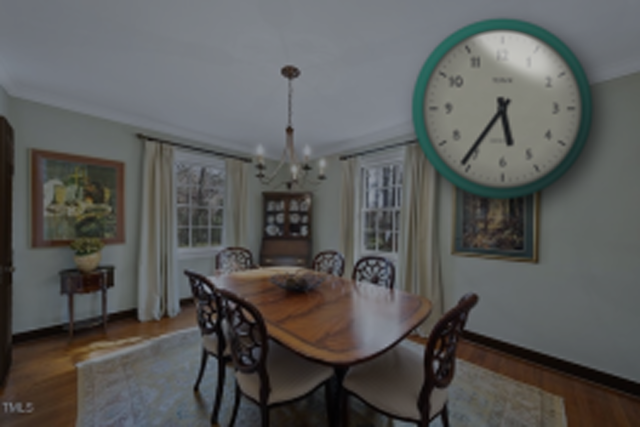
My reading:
{"hour": 5, "minute": 36}
